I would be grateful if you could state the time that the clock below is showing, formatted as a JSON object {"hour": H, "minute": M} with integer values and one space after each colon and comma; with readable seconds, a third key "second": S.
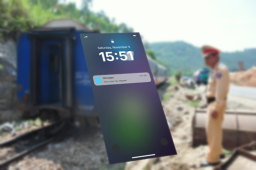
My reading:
{"hour": 15, "minute": 51}
